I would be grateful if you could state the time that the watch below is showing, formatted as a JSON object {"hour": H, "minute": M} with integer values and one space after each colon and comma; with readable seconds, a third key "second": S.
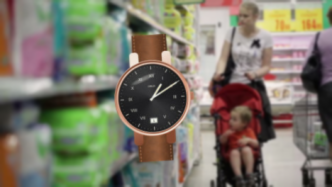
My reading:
{"hour": 1, "minute": 10}
